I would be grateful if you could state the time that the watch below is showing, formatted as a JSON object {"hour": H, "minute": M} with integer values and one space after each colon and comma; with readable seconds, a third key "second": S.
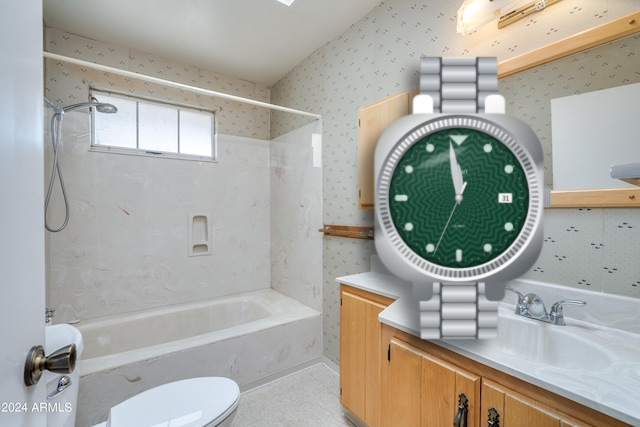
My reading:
{"hour": 11, "minute": 58, "second": 34}
